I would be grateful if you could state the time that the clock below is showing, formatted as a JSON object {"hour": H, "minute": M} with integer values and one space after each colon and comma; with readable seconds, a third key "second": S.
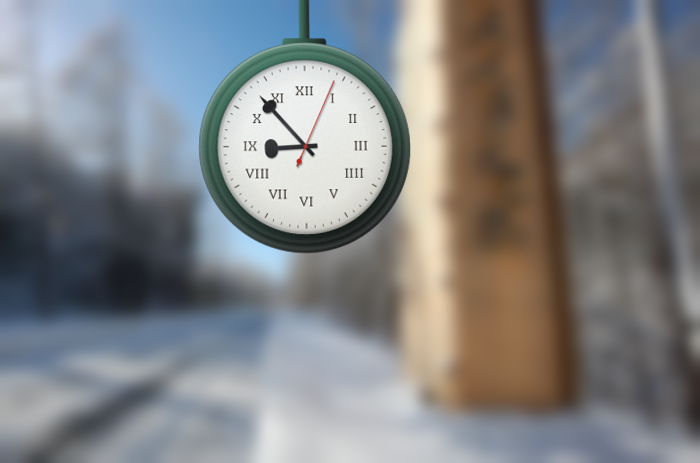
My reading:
{"hour": 8, "minute": 53, "second": 4}
